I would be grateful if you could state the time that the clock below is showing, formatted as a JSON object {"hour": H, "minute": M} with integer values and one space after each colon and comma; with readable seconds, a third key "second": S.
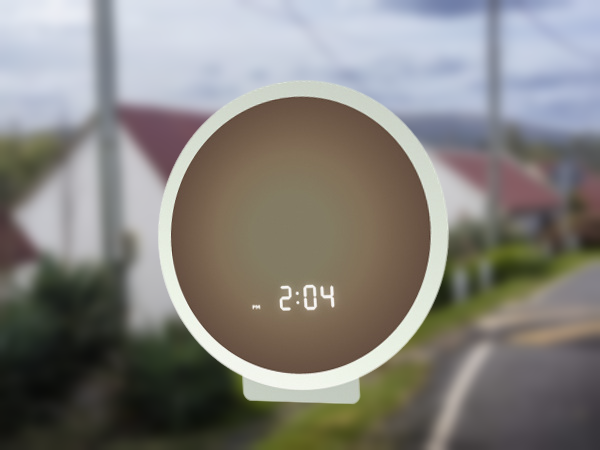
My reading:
{"hour": 2, "minute": 4}
